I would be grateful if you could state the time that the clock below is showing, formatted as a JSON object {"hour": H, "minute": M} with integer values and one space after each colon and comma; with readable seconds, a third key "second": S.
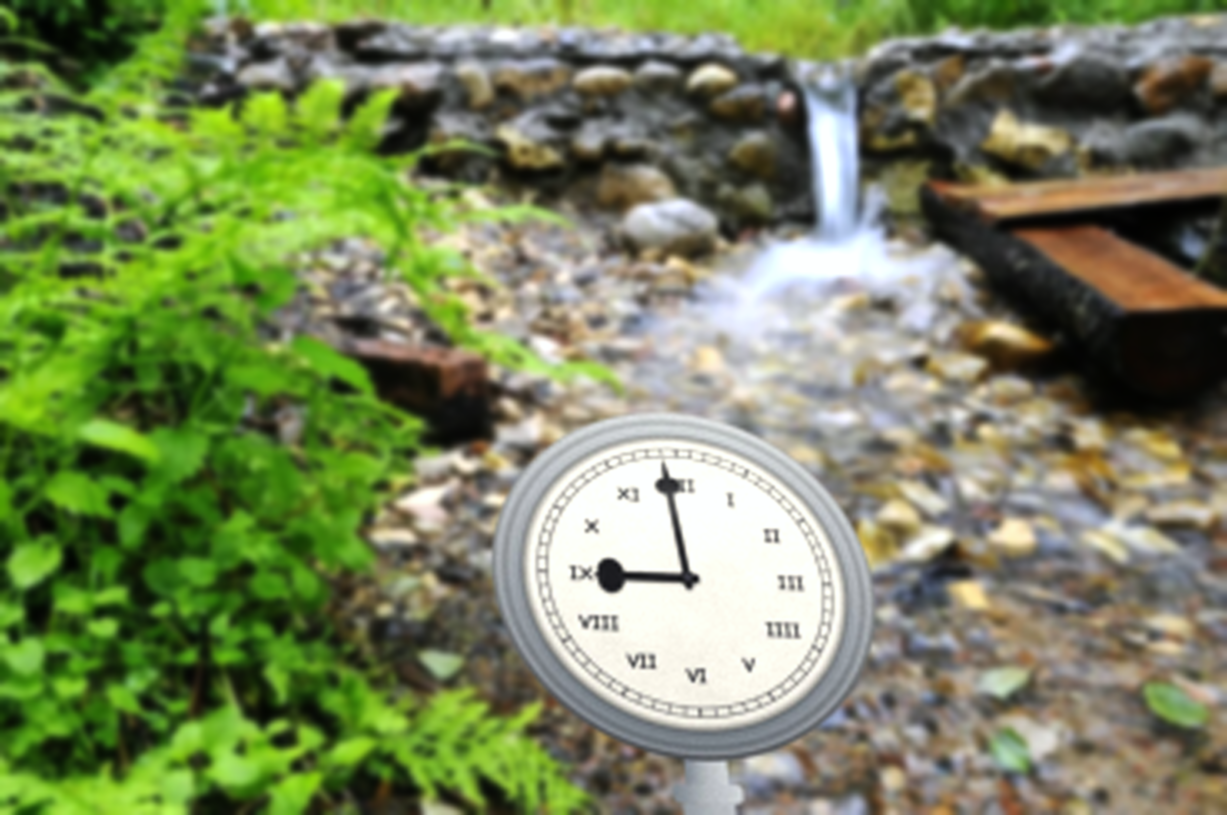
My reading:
{"hour": 8, "minute": 59}
